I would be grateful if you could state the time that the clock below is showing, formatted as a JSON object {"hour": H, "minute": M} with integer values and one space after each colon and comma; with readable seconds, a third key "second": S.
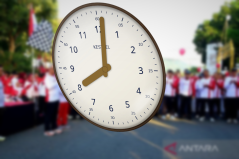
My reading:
{"hour": 8, "minute": 1}
